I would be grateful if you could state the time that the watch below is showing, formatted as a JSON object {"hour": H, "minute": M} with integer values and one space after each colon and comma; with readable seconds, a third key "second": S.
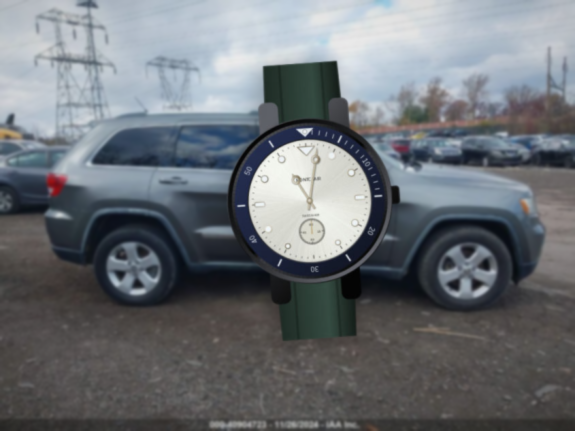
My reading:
{"hour": 11, "minute": 2}
